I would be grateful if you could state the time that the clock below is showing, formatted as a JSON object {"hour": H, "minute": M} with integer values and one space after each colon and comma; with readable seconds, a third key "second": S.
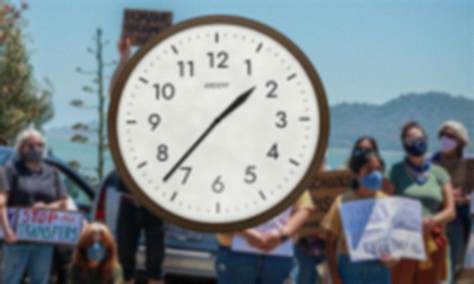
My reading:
{"hour": 1, "minute": 37}
